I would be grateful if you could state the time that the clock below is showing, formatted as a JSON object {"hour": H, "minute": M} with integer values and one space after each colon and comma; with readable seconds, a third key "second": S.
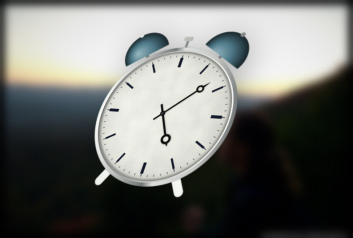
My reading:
{"hour": 5, "minute": 8}
